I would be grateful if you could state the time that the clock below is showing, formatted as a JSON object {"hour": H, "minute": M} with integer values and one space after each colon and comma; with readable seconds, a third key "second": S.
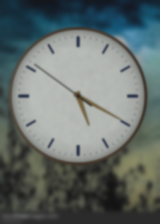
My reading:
{"hour": 5, "minute": 19, "second": 51}
